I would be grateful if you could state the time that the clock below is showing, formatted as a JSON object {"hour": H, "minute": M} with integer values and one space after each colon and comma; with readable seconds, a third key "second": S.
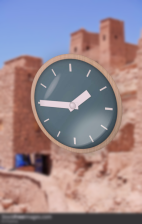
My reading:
{"hour": 1, "minute": 45}
